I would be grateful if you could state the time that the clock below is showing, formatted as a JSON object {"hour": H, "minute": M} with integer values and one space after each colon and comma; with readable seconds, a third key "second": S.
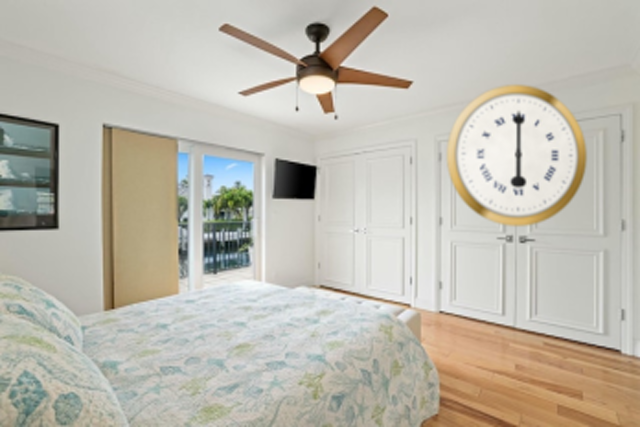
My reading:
{"hour": 6, "minute": 0}
